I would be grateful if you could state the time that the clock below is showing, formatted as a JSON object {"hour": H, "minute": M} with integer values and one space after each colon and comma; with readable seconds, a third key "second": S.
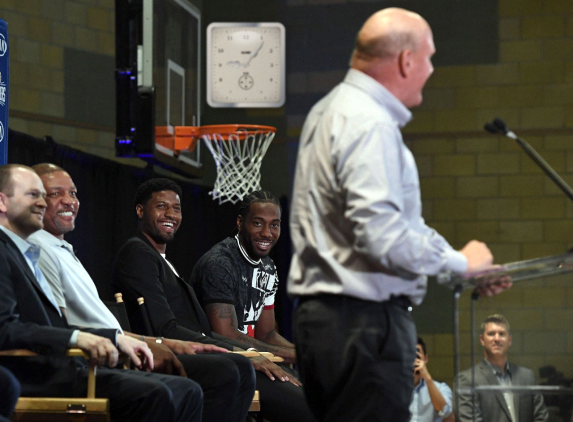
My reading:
{"hour": 9, "minute": 6}
